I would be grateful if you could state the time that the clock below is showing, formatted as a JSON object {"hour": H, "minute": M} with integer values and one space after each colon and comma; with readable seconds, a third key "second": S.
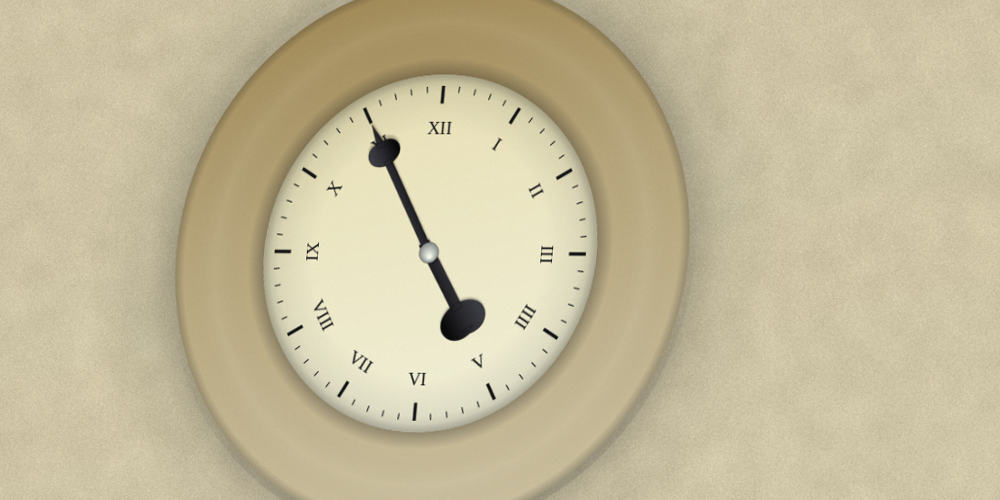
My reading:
{"hour": 4, "minute": 55}
